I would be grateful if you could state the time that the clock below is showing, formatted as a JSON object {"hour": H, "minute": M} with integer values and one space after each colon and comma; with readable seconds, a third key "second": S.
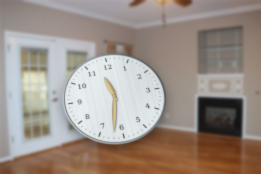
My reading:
{"hour": 11, "minute": 32}
